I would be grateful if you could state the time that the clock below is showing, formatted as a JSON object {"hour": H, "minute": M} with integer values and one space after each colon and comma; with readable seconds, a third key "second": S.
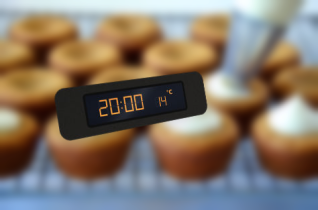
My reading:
{"hour": 20, "minute": 0}
